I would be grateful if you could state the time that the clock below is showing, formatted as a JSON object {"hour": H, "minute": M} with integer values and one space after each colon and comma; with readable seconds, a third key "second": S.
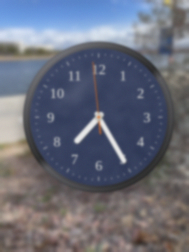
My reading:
{"hour": 7, "minute": 24, "second": 59}
